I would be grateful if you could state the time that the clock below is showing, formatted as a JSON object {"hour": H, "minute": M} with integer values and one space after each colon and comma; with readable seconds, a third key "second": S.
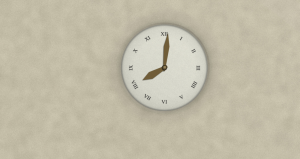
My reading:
{"hour": 8, "minute": 1}
